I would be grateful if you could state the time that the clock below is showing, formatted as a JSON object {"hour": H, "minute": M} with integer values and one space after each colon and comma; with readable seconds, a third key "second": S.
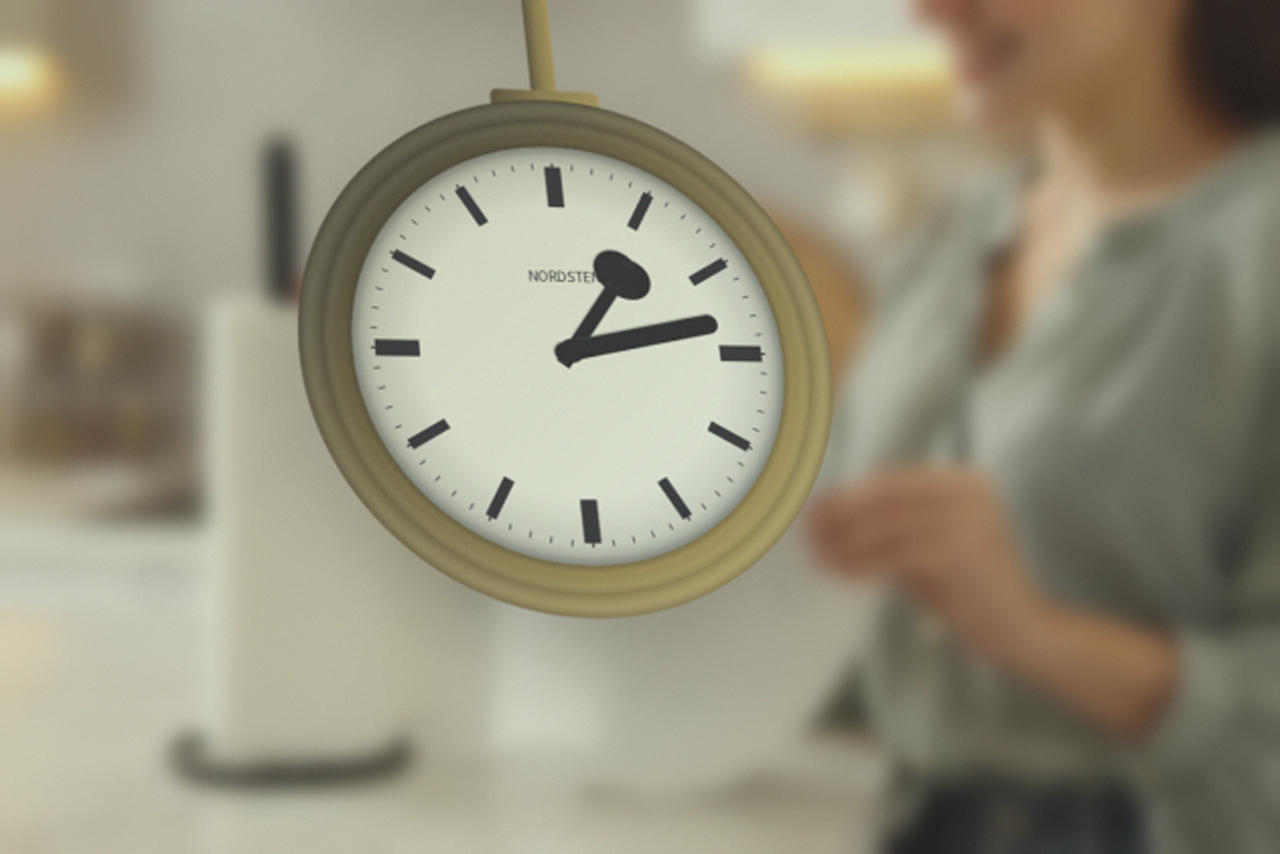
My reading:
{"hour": 1, "minute": 13}
